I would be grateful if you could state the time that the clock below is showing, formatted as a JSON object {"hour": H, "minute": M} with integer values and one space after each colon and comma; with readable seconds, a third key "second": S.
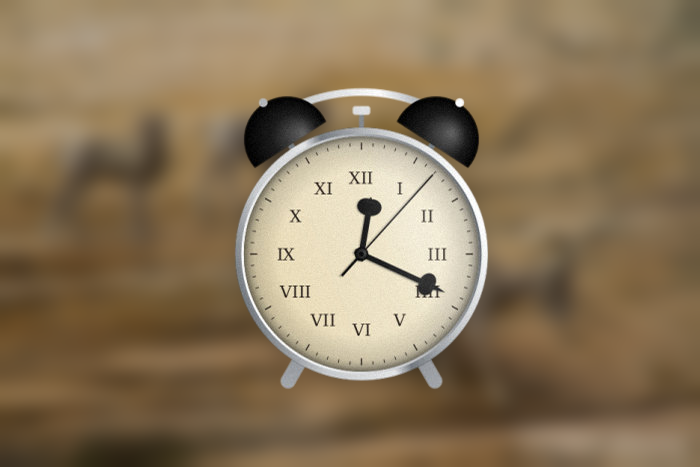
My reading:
{"hour": 12, "minute": 19, "second": 7}
